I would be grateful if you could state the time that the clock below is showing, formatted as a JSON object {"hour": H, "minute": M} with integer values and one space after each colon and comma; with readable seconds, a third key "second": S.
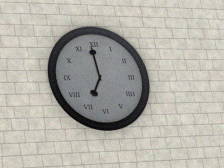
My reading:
{"hour": 6, "minute": 59}
